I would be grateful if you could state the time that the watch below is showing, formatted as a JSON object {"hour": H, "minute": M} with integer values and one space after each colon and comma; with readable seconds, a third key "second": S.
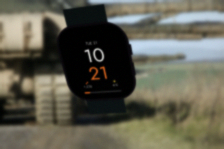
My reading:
{"hour": 10, "minute": 21}
